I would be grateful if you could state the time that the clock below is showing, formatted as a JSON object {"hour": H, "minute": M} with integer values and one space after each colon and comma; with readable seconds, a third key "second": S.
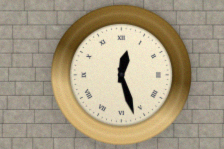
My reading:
{"hour": 12, "minute": 27}
